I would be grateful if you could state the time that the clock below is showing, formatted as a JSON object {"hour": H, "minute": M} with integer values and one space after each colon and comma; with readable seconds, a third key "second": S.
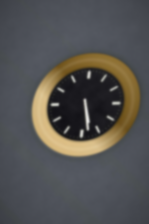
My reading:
{"hour": 5, "minute": 28}
